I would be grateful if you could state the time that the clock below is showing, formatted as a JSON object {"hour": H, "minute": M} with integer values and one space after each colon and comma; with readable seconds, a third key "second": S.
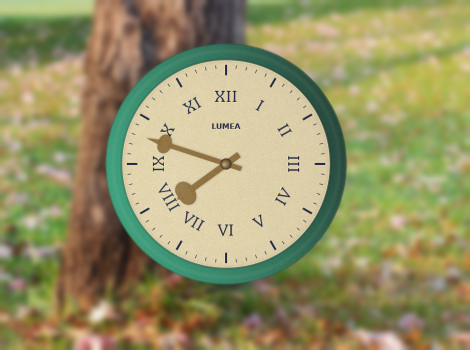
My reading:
{"hour": 7, "minute": 48}
